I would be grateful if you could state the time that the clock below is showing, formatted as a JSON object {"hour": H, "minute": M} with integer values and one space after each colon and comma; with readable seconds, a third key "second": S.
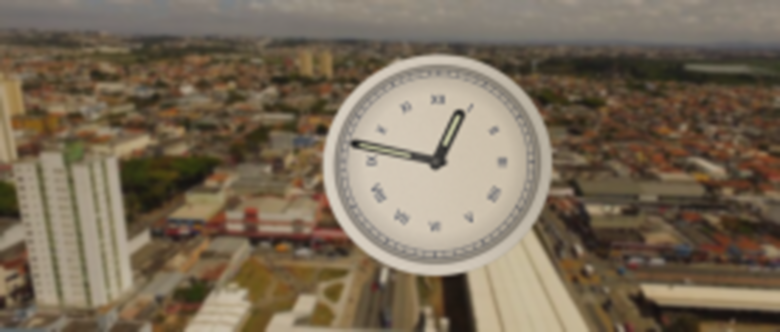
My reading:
{"hour": 12, "minute": 47}
